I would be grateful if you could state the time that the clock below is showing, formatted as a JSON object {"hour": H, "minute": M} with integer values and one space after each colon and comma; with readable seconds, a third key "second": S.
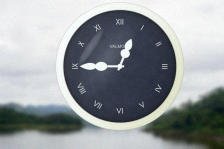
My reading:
{"hour": 12, "minute": 45}
